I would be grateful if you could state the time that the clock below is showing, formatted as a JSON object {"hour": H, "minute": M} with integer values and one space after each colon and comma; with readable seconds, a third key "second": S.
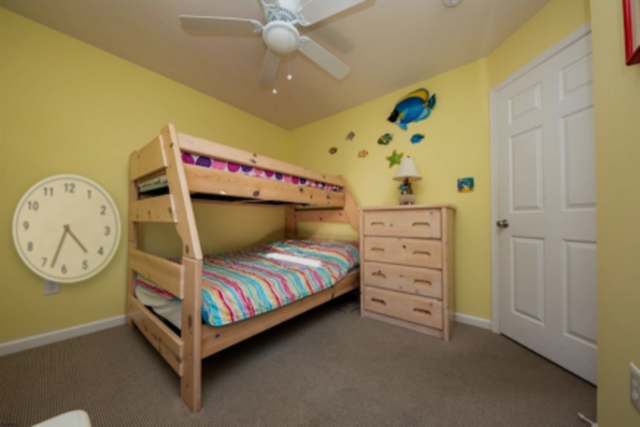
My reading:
{"hour": 4, "minute": 33}
